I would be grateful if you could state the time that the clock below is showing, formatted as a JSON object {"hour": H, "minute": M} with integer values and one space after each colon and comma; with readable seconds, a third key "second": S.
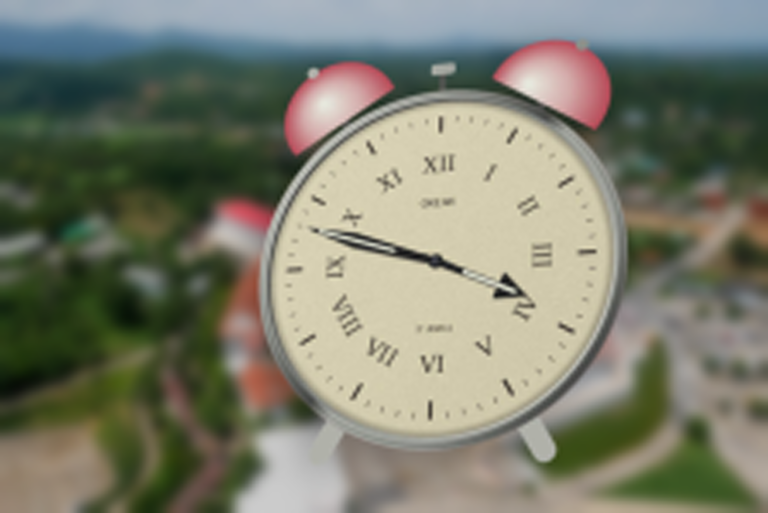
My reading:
{"hour": 3, "minute": 48}
